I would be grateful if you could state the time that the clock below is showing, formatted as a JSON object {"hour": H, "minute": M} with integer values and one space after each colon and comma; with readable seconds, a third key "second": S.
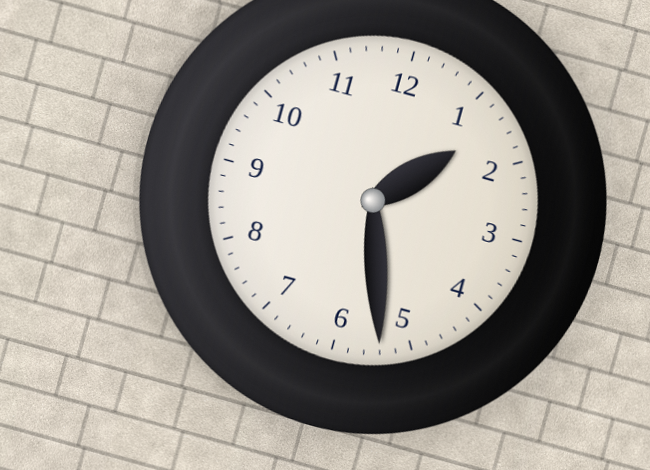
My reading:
{"hour": 1, "minute": 27}
